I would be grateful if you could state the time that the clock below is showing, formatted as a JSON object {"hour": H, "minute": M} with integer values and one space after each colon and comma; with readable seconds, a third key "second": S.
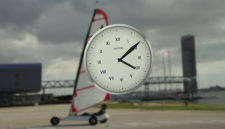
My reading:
{"hour": 4, "minute": 9}
